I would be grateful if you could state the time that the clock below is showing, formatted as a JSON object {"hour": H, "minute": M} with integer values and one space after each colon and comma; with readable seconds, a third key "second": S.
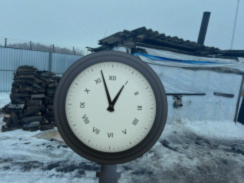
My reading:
{"hour": 12, "minute": 57}
